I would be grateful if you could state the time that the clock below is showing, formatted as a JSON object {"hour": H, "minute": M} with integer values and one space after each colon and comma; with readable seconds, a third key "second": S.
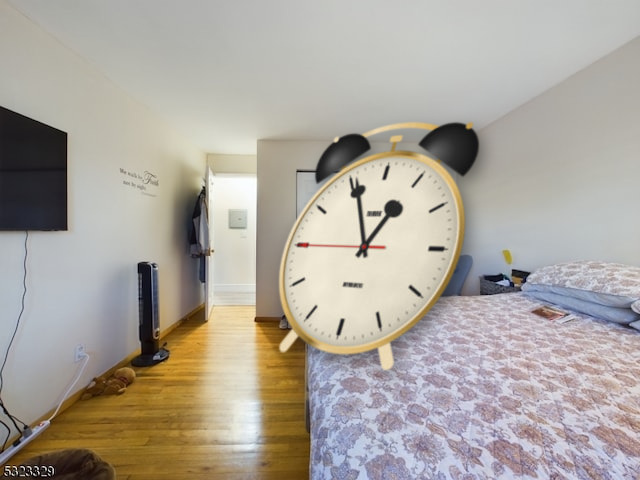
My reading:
{"hour": 12, "minute": 55, "second": 45}
